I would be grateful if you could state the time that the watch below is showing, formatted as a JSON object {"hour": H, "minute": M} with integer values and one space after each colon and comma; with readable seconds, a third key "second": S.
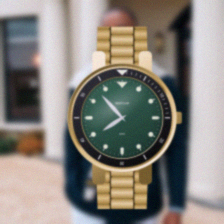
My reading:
{"hour": 7, "minute": 53}
